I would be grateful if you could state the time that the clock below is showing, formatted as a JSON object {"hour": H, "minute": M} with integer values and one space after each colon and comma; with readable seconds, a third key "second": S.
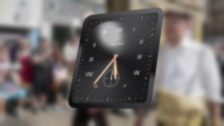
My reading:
{"hour": 5, "minute": 36}
